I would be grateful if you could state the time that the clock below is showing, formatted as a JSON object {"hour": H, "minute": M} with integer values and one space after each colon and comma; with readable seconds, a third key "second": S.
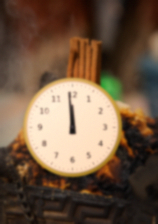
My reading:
{"hour": 11, "minute": 59}
